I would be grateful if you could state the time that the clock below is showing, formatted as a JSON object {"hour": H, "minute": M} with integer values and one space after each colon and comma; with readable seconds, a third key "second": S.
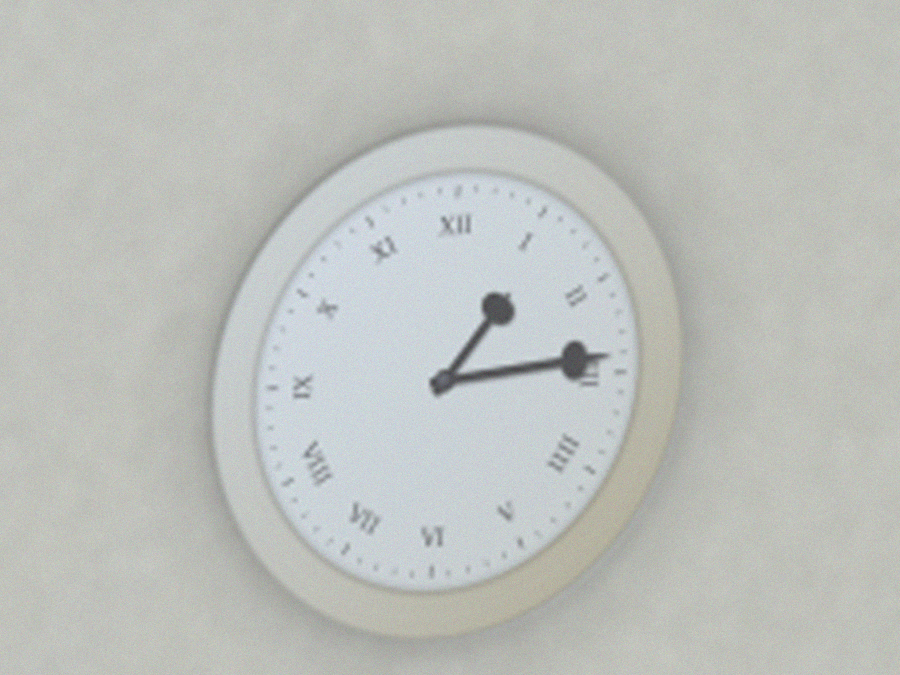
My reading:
{"hour": 1, "minute": 14}
